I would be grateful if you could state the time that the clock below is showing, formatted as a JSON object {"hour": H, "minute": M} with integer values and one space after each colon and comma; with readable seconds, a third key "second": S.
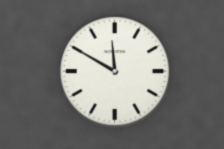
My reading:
{"hour": 11, "minute": 50}
